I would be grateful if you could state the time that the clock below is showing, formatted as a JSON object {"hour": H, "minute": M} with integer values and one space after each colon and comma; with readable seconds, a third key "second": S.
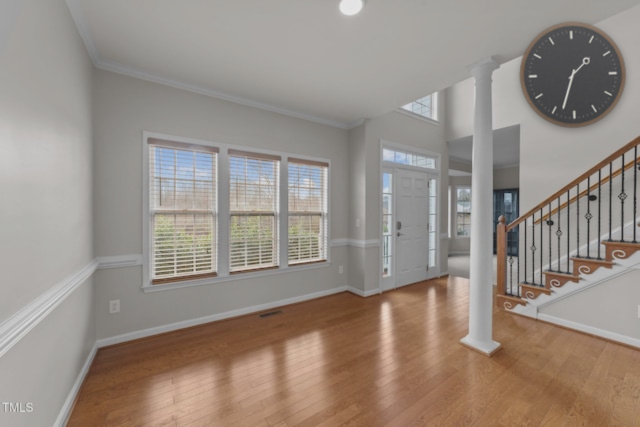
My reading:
{"hour": 1, "minute": 33}
